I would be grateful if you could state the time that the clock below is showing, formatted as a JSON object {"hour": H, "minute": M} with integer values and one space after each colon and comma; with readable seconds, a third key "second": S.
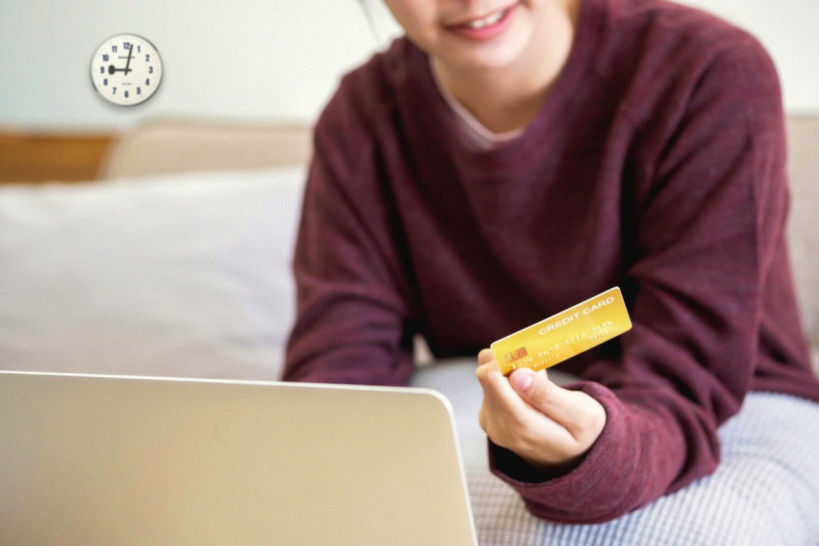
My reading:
{"hour": 9, "minute": 2}
